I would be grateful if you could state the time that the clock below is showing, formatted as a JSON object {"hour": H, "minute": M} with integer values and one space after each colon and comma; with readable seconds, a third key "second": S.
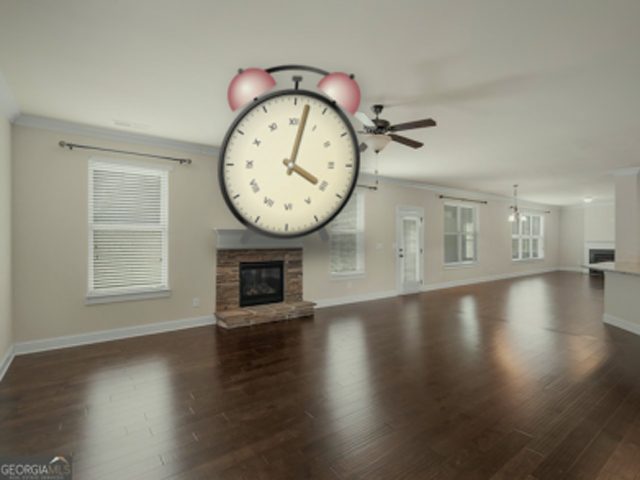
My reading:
{"hour": 4, "minute": 2}
